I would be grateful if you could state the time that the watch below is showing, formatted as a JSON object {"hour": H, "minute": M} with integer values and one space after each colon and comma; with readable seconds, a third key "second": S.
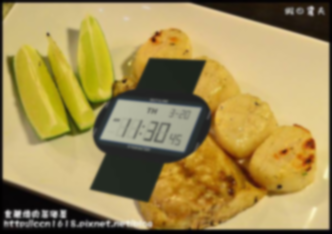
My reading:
{"hour": 11, "minute": 30}
